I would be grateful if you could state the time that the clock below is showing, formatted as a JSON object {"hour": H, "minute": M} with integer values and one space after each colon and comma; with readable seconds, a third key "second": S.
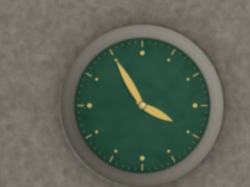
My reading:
{"hour": 3, "minute": 55}
